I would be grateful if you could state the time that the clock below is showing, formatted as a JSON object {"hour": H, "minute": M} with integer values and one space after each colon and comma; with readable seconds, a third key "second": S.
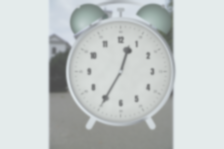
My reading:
{"hour": 12, "minute": 35}
